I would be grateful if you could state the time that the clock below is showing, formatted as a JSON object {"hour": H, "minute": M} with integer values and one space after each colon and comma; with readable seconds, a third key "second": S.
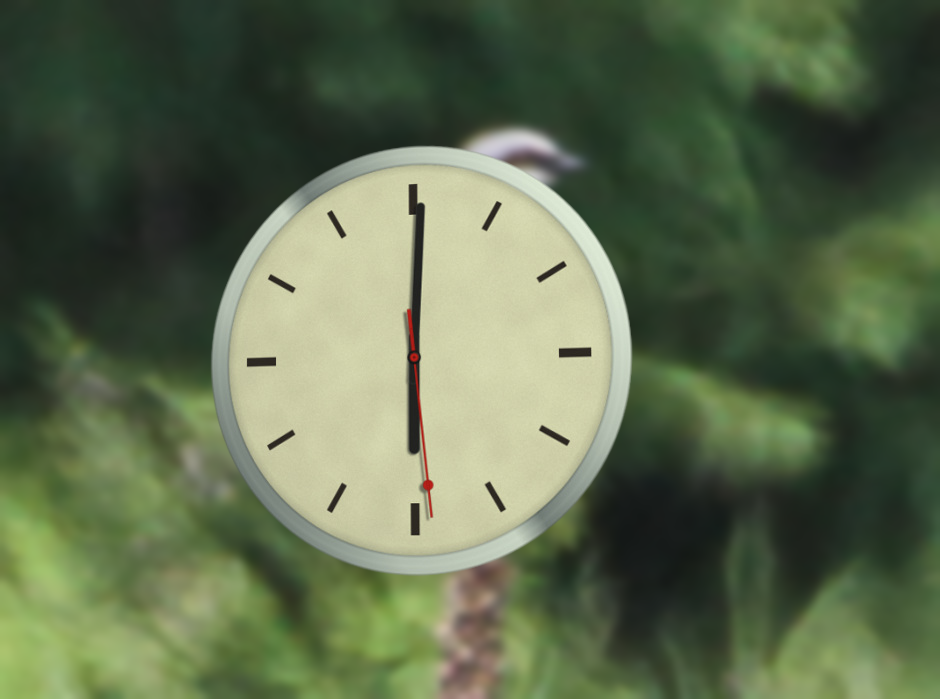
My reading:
{"hour": 6, "minute": 0, "second": 29}
